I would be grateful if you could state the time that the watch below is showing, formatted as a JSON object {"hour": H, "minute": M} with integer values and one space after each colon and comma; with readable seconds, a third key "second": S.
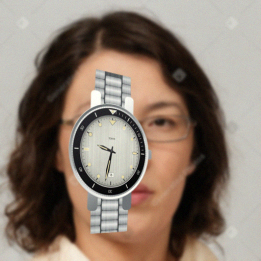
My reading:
{"hour": 9, "minute": 32}
